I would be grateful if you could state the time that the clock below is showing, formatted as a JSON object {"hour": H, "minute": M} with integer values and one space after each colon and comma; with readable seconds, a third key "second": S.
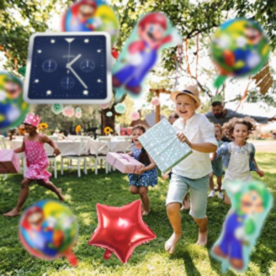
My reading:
{"hour": 1, "minute": 24}
